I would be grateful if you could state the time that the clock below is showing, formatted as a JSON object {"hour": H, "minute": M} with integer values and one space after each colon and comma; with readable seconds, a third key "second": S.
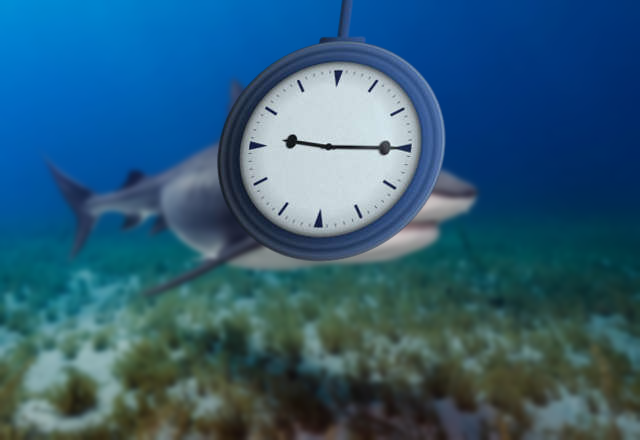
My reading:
{"hour": 9, "minute": 15}
